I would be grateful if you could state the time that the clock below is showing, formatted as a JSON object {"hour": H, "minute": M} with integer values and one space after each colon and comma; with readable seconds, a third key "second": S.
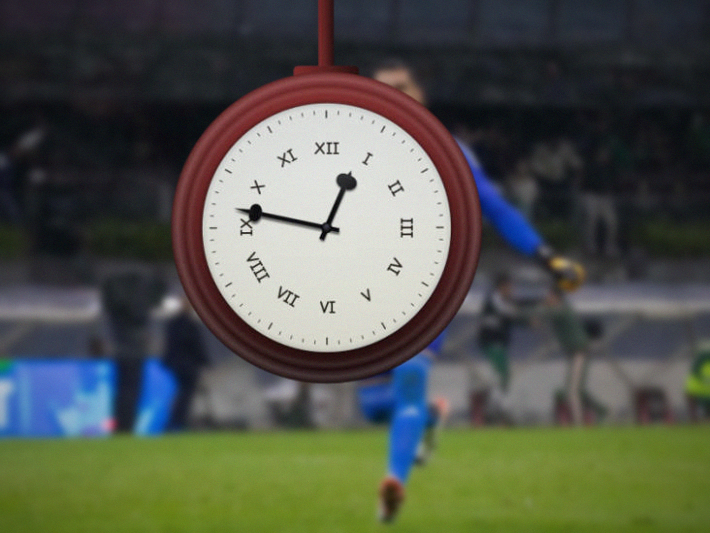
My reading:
{"hour": 12, "minute": 47}
